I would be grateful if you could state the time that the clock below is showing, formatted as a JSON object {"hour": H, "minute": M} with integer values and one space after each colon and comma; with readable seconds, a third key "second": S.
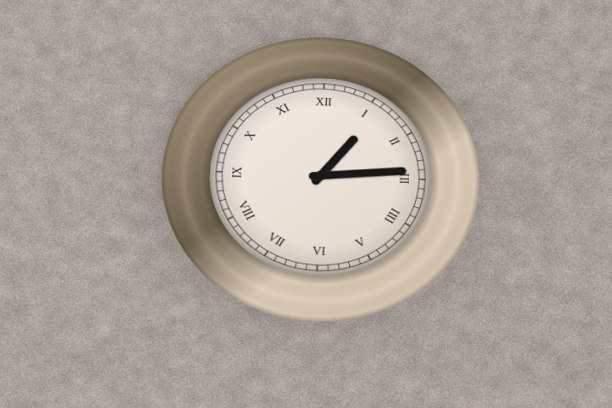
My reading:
{"hour": 1, "minute": 14}
